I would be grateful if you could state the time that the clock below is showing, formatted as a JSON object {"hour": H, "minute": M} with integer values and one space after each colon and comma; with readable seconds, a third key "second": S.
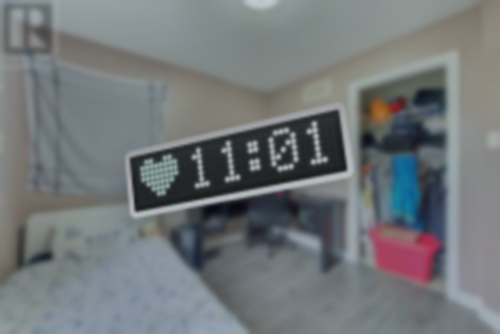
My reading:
{"hour": 11, "minute": 1}
